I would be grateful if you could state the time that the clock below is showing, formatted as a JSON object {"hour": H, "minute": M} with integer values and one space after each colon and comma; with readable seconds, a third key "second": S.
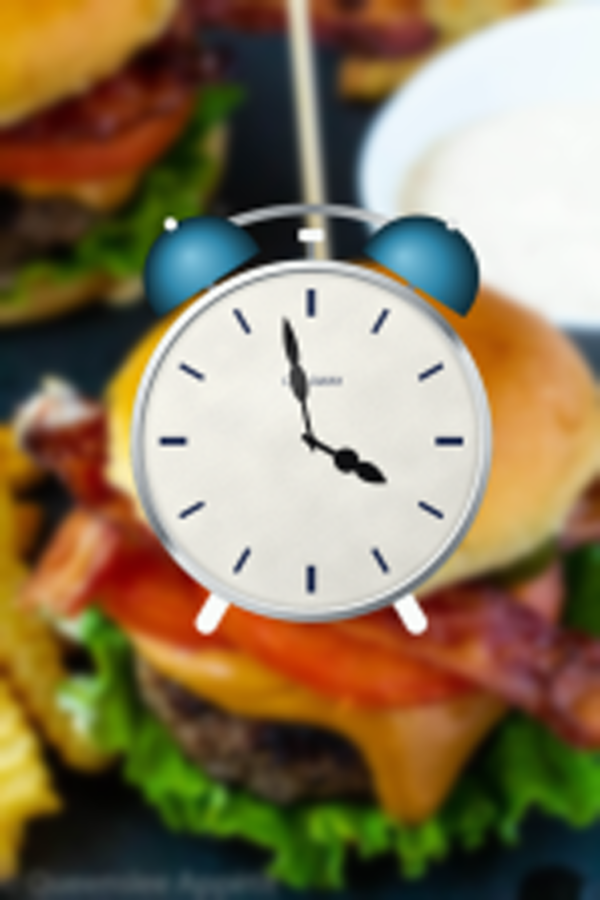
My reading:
{"hour": 3, "minute": 58}
